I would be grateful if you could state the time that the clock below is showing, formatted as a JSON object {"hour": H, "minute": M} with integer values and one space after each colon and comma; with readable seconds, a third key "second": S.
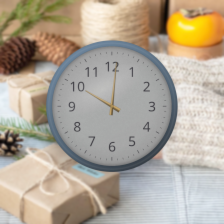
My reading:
{"hour": 10, "minute": 1}
